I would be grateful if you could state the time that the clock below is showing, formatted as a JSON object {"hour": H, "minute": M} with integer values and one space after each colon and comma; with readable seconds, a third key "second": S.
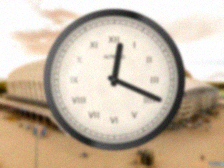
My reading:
{"hour": 12, "minute": 19}
